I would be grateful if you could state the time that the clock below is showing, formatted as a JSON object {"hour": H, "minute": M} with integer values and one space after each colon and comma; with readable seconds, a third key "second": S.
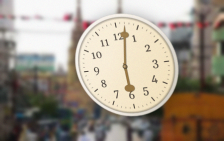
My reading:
{"hour": 6, "minute": 2}
